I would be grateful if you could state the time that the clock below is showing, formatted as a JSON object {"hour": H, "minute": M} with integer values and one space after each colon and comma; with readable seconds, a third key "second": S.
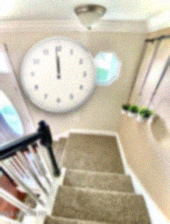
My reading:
{"hour": 11, "minute": 59}
